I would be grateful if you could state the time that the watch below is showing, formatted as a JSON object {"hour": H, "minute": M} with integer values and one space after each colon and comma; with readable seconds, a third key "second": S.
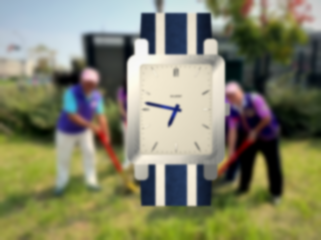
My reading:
{"hour": 6, "minute": 47}
